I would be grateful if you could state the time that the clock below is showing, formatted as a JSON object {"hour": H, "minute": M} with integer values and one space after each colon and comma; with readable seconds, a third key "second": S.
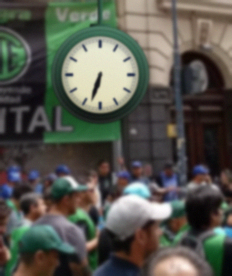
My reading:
{"hour": 6, "minute": 33}
